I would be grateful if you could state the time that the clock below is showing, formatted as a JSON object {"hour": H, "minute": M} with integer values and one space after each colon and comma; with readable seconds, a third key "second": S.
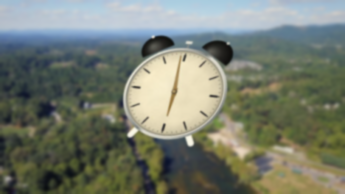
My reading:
{"hour": 5, "minute": 59}
